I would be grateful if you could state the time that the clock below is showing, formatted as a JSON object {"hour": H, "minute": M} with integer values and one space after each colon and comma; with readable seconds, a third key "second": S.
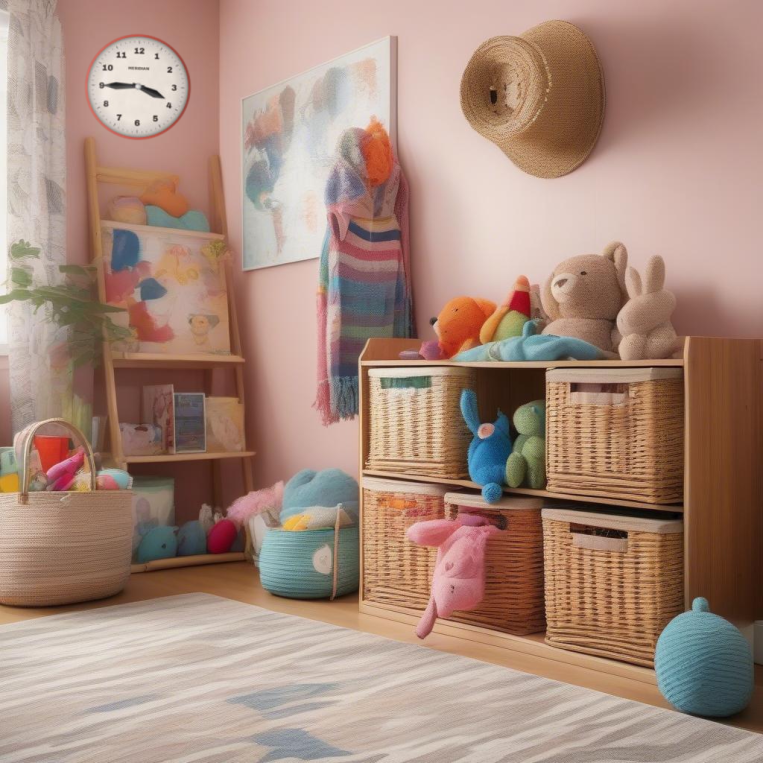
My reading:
{"hour": 3, "minute": 45}
